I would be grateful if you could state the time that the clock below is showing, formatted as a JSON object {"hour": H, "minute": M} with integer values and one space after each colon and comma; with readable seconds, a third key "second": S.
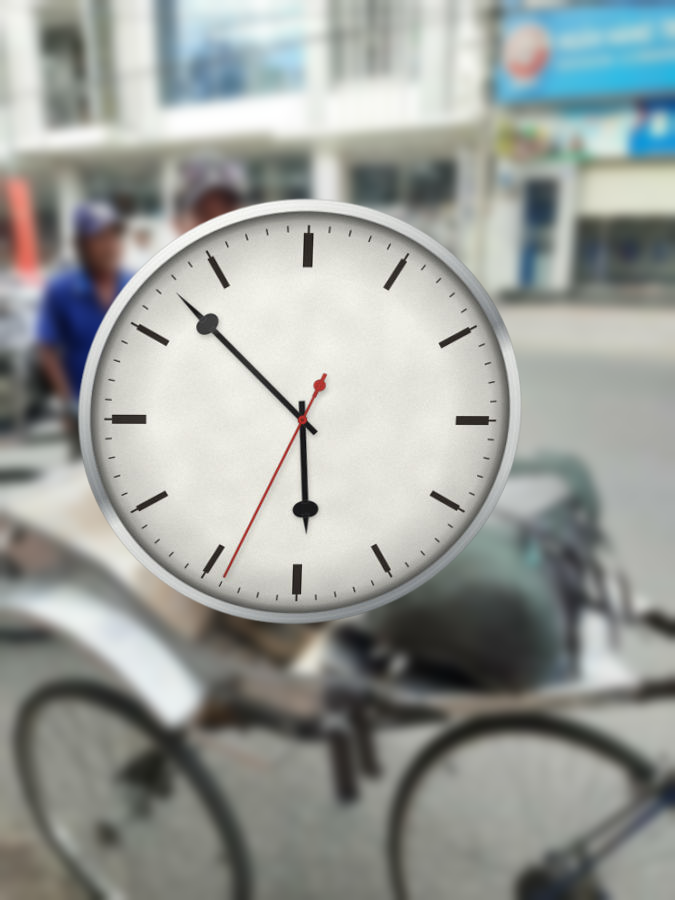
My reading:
{"hour": 5, "minute": 52, "second": 34}
